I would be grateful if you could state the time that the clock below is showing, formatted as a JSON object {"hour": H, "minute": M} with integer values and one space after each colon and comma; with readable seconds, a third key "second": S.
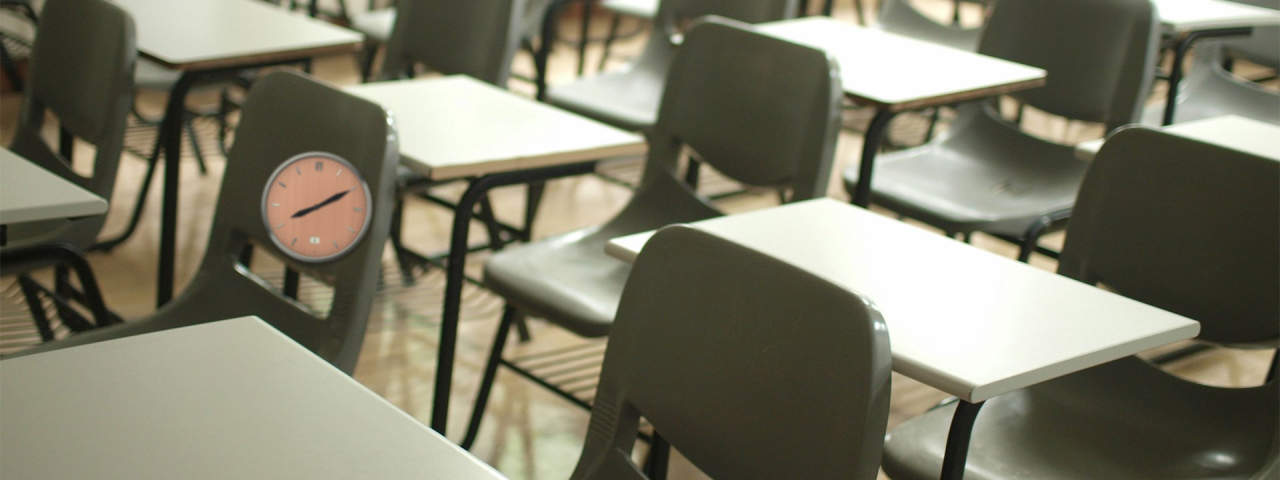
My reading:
{"hour": 8, "minute": 10}
